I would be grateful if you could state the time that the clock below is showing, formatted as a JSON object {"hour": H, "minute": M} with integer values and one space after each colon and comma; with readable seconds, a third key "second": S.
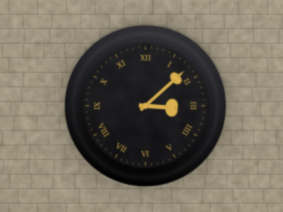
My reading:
{"hour": 3, "minute": 8}
